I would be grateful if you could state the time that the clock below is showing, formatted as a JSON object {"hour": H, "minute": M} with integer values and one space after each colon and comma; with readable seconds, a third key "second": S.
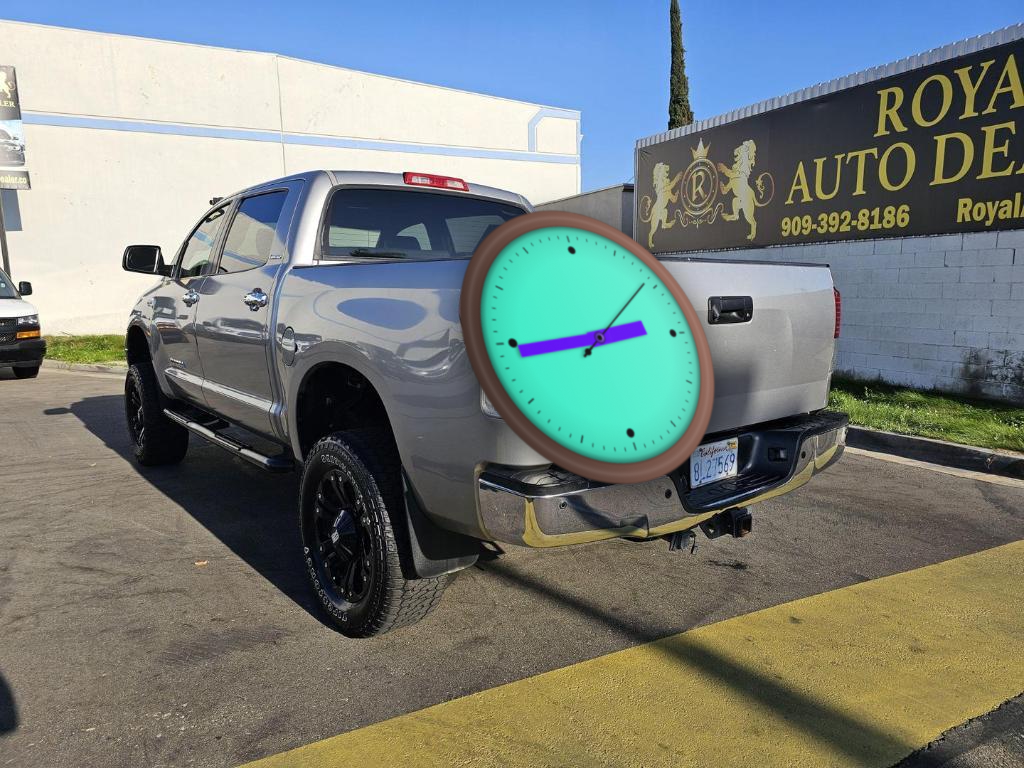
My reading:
{"hour": 2, "minute": 44, "second": 9}
